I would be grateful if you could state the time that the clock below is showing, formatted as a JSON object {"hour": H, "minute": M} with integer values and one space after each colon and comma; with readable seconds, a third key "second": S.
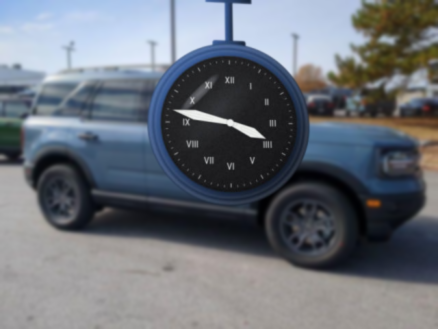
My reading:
{"hour": 3, "minute": 47}
